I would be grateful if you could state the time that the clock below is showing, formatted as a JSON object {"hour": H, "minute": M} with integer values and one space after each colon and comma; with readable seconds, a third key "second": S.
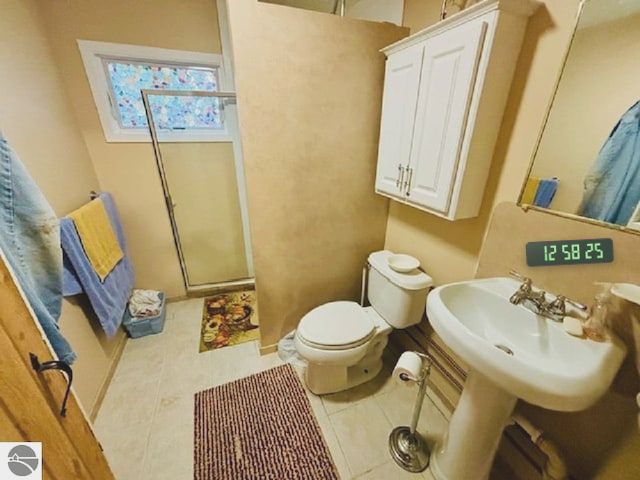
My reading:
{"hour": 12, "minute": 58, "second": 25}
